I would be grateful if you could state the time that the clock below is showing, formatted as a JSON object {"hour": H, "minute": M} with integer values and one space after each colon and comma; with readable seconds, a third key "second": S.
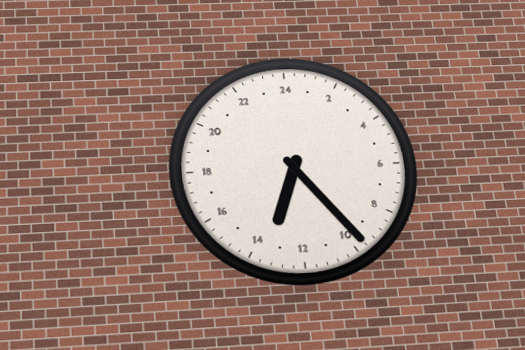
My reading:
{"hour": 13, "minute": 24}
